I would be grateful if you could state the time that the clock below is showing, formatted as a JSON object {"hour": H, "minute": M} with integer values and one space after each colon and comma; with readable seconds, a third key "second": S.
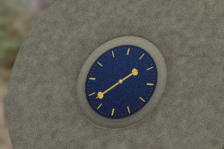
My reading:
{"hour": 1, "minute": 38}
